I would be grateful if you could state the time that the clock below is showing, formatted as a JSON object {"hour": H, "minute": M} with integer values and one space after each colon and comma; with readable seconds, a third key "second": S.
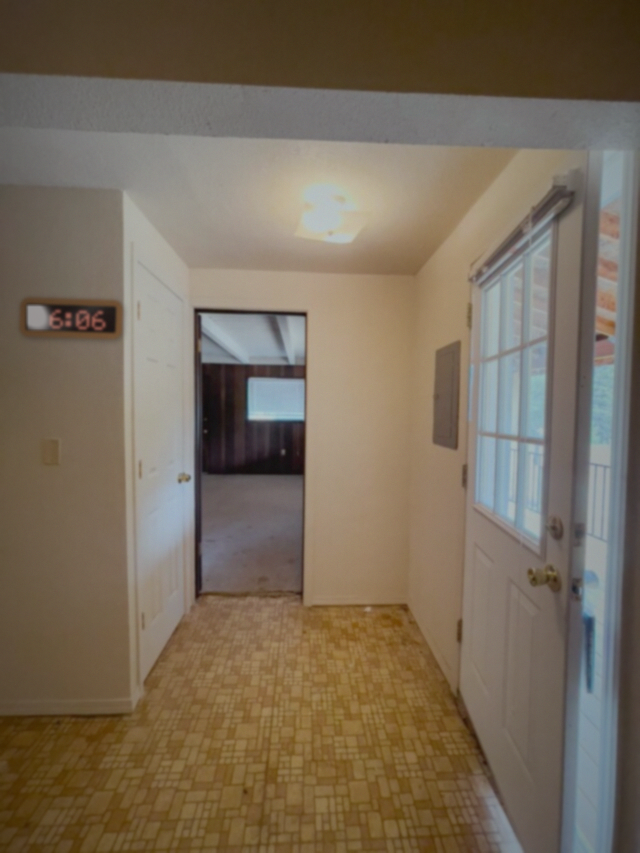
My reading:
{"hour": 6, "minute": 6}
